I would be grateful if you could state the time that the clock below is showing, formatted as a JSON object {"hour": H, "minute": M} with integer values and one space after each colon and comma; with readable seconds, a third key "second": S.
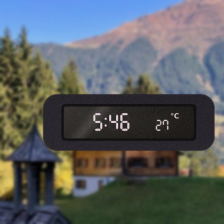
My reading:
{"hour": 5, "minute": 46}
